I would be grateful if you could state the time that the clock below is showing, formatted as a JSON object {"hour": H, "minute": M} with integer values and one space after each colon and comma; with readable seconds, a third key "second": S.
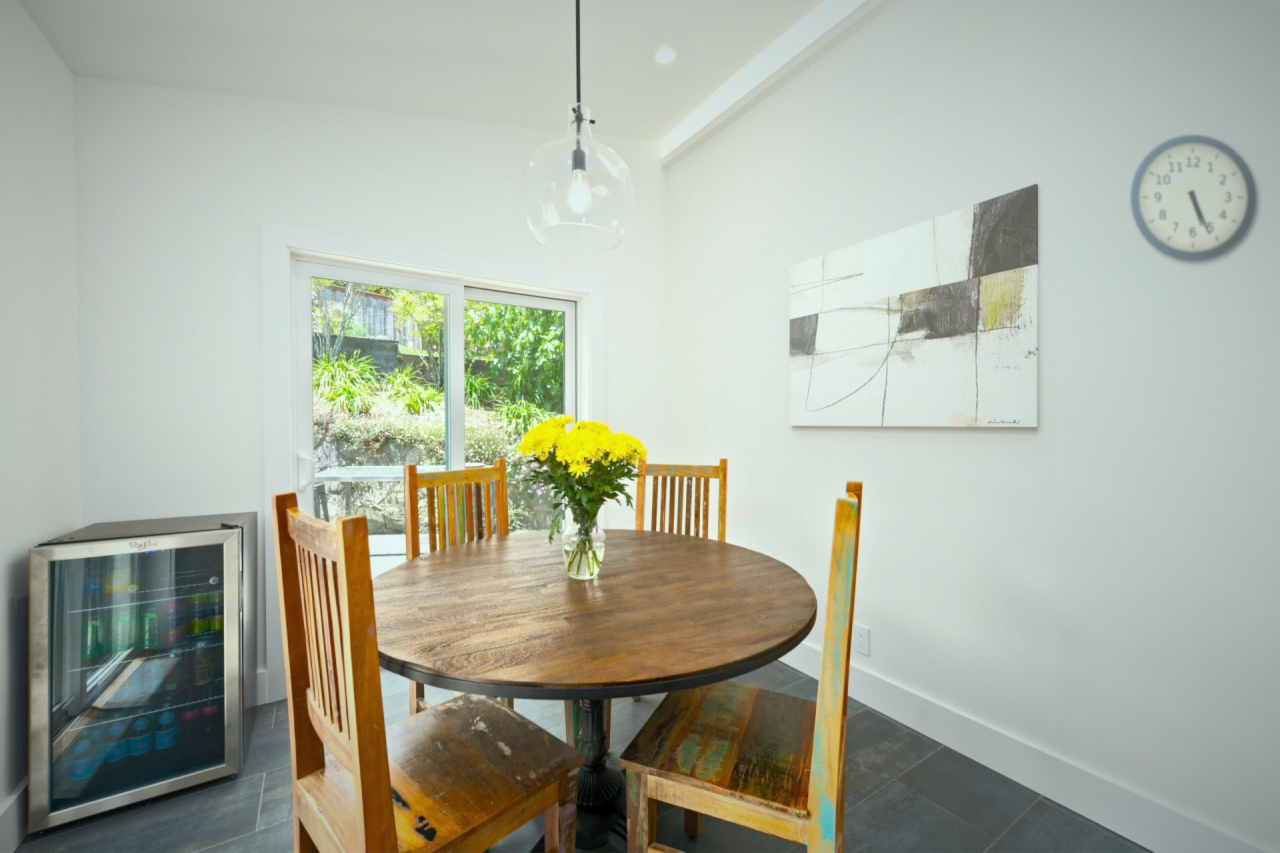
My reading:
{"hour": 5, "minute": 26}
